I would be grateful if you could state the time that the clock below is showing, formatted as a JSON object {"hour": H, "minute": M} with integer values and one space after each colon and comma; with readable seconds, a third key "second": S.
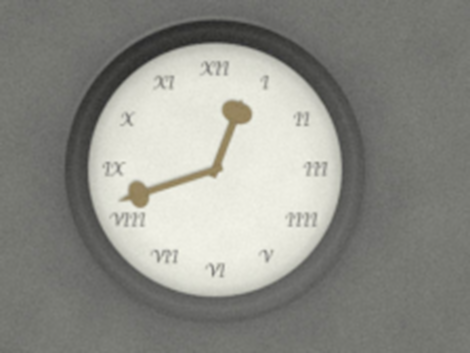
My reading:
{"hour": 12, "minute": 42}
